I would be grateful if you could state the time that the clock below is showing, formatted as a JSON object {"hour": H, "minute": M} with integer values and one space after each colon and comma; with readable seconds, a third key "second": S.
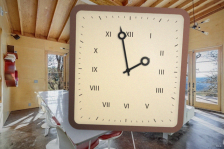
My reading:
{"hour": 1, "minute": 58}
